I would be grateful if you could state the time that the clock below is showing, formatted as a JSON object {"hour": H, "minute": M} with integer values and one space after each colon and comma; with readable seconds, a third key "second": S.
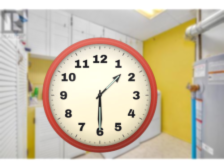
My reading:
{"hour": 1, "minute": 30}
